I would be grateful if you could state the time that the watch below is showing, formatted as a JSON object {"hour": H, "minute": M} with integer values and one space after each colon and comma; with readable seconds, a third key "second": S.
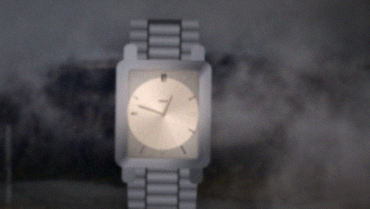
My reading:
{"hour": 12, "minute": 48}
